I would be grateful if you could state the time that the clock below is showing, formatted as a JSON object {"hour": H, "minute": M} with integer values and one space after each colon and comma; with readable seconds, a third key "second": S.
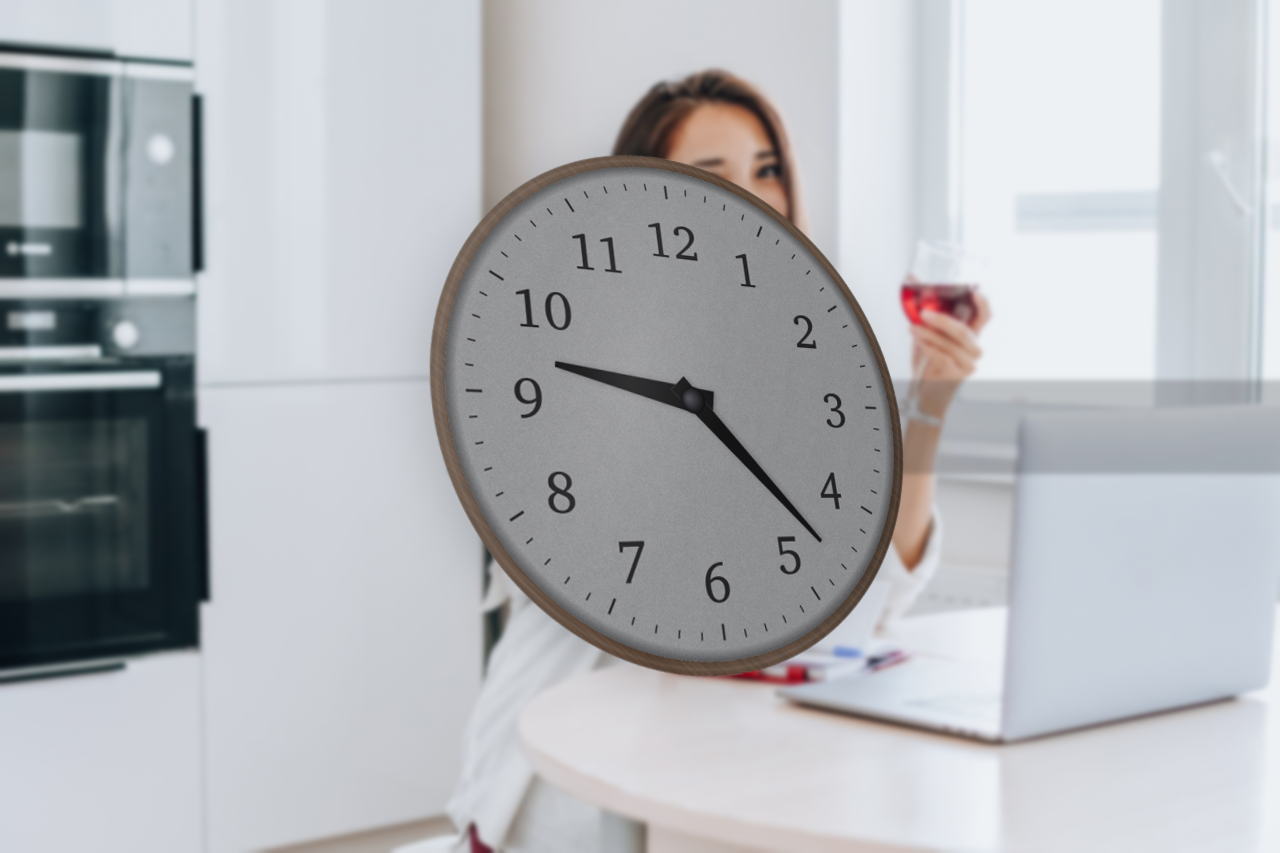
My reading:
{"hour": 9, "minute": 23}
